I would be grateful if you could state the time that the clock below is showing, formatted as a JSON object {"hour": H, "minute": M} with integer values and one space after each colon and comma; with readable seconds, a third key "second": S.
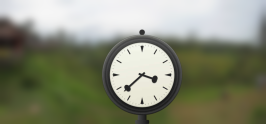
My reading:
{"hour": 3, "minute": 38}
